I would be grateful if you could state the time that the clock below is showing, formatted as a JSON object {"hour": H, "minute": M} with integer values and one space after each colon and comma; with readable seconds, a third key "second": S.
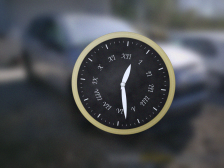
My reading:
{"hour": 12, "minute": 28}
